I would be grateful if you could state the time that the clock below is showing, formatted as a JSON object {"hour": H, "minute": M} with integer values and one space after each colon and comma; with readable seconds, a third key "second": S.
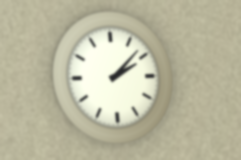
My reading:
{"hour": 2, "minute": 8}
